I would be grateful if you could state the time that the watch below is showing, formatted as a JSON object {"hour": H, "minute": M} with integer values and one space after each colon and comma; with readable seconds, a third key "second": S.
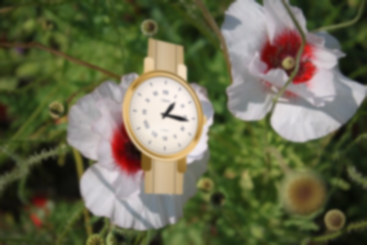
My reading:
{"hour": 1, "minute": 16}
